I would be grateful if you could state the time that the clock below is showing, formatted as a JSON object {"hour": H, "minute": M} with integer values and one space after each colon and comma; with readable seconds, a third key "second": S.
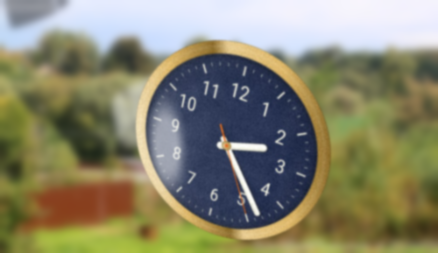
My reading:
{"hour": 2, "minute": 23, "second": 25}
